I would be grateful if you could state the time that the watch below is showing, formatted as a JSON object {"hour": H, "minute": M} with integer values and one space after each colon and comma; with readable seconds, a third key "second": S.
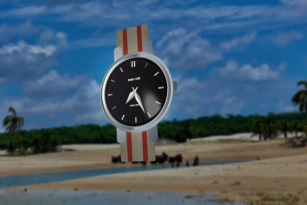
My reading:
{"hour": 7, "minute": 26}
